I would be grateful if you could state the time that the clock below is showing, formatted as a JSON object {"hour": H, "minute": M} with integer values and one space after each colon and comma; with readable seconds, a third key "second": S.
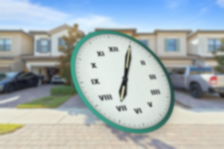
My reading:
{"hour": 7, "minute": 5}
